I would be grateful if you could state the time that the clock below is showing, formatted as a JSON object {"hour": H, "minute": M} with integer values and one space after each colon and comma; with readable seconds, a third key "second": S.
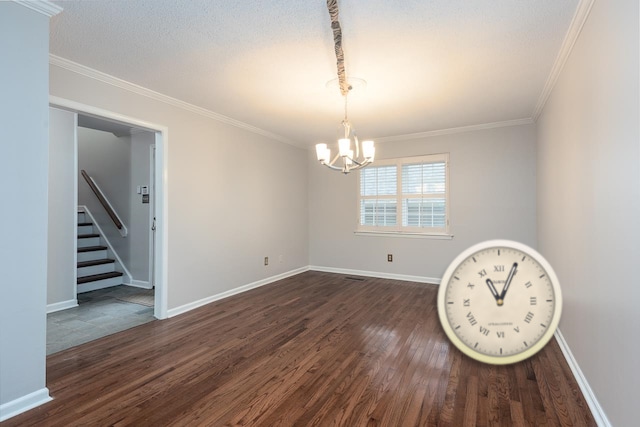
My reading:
{"hour": 11, "minute": 4}
